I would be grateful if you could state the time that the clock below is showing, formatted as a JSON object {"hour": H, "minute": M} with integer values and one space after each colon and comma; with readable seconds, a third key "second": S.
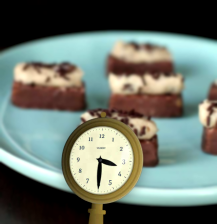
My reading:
{"hour": 3, "minute": 30}
